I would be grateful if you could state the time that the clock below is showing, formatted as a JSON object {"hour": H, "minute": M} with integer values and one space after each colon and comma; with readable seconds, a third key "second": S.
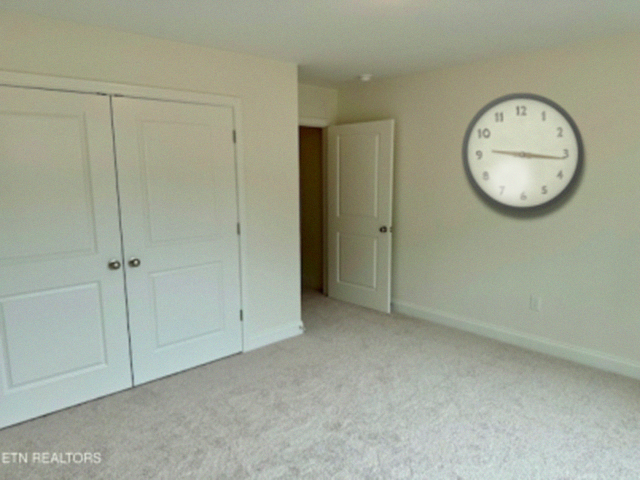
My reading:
{"hour": 9, "minute": 16}
